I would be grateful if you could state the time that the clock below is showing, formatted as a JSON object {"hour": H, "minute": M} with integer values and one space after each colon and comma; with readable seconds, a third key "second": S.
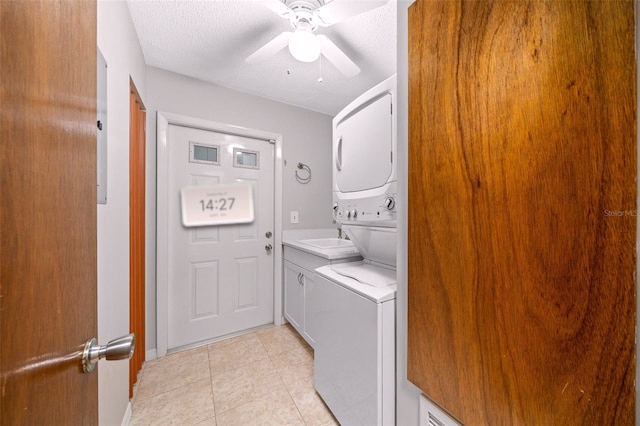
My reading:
{"hour": 14, "minute": 27}
